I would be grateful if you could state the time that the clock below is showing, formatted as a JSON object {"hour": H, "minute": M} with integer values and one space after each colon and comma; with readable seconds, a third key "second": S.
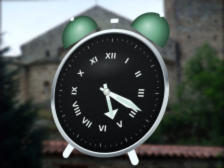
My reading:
{"hour": 5, "minute": 19}
